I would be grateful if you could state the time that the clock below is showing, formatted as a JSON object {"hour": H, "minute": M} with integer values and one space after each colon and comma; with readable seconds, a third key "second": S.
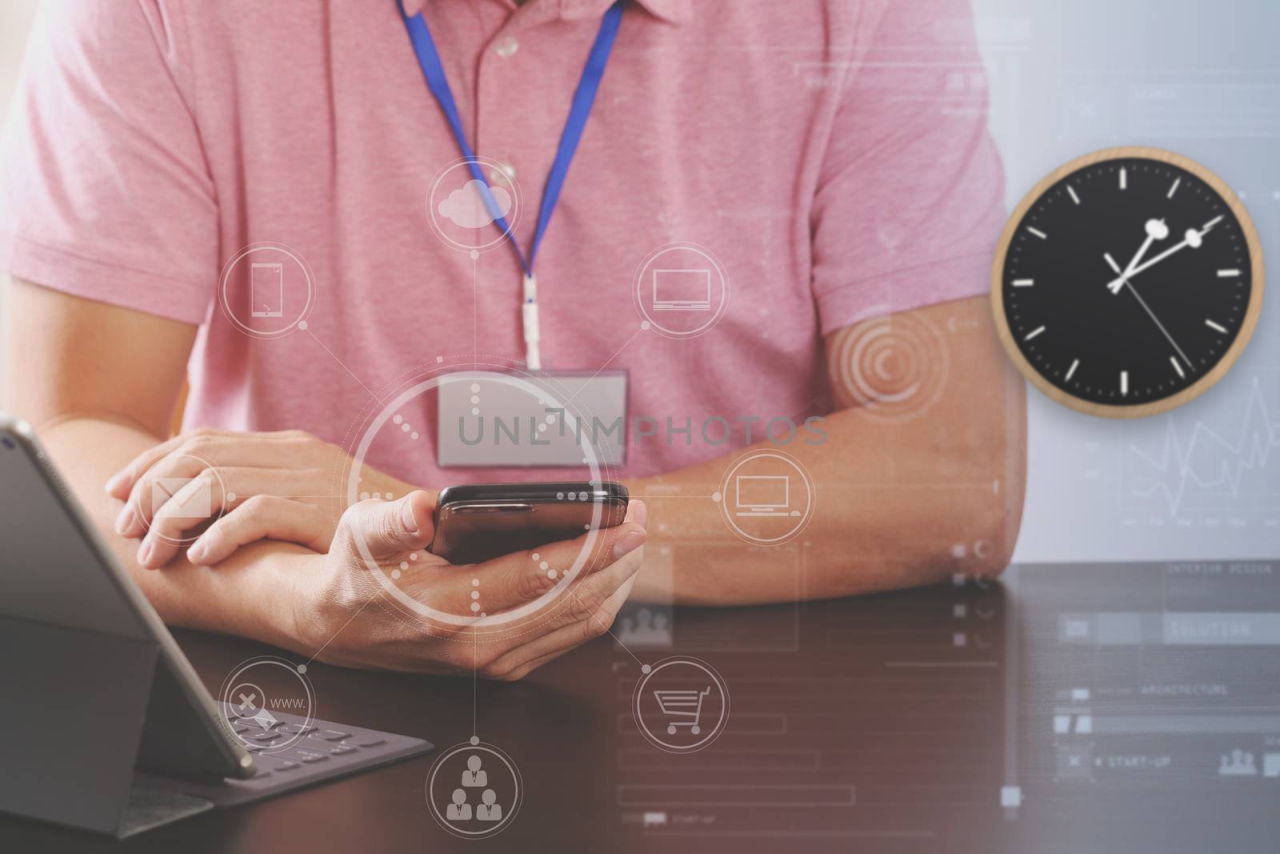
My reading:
{"hour": 1, "minute": 10, "second": 24}
